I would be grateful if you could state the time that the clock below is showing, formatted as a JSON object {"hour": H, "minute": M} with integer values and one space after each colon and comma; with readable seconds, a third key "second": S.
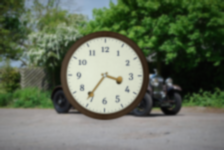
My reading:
{"hour": 3, "minute": 36}
